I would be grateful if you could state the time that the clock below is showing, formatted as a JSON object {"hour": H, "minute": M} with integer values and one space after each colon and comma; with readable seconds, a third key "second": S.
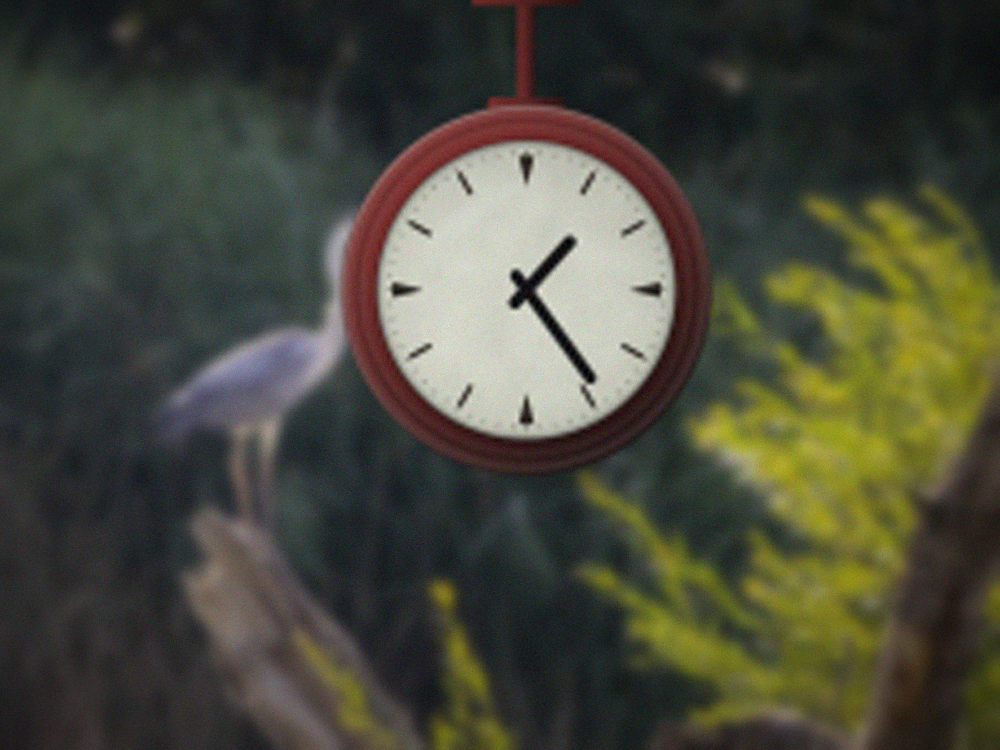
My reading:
{"hour": 1, "minute": 24}
